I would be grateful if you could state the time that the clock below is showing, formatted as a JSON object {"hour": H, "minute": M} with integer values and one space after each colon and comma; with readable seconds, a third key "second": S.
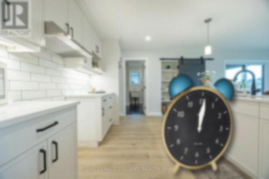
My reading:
{"hour": 12, "minute": 1}
